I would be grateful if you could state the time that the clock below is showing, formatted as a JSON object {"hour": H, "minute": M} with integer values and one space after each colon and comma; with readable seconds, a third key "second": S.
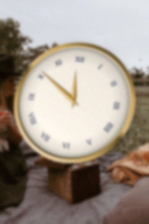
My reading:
{"hour": 11, "minute": 51}
